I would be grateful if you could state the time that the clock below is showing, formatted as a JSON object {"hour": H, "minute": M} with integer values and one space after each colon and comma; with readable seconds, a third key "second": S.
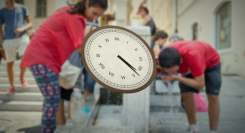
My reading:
{"hour": 4, "minute": 23}
